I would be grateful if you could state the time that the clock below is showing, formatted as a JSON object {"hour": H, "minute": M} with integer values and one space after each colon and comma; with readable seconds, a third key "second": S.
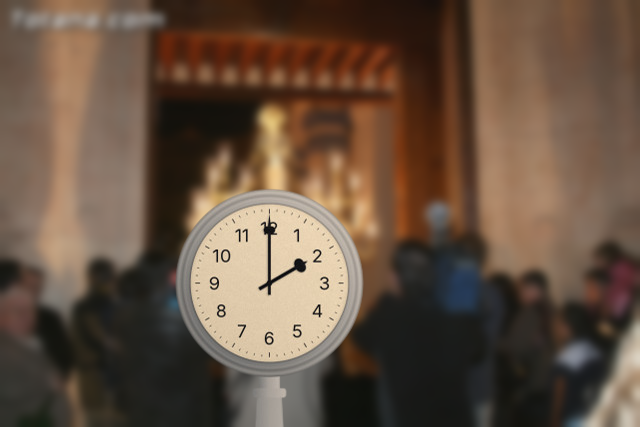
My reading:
{"hour": 2, "minute": 0}
